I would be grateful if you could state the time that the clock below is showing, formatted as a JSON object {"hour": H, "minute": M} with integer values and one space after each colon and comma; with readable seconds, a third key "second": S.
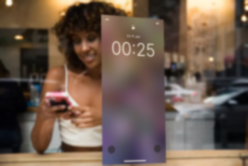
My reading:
{"hour": 0, "minute": 25}
